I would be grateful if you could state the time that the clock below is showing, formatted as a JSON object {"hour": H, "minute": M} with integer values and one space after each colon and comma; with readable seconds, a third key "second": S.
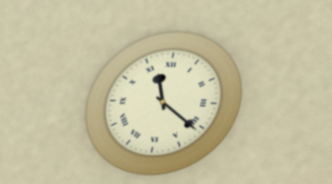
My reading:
{"hour": 11, "minute": 21}
